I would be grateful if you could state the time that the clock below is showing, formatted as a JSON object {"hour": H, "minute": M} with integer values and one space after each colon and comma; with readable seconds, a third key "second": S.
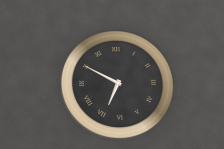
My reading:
{"hour": 6, "minute": 50}
